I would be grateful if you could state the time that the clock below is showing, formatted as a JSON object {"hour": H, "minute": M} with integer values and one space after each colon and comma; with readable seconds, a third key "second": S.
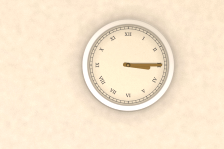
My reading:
{"hour": 3, "minute": 15}
